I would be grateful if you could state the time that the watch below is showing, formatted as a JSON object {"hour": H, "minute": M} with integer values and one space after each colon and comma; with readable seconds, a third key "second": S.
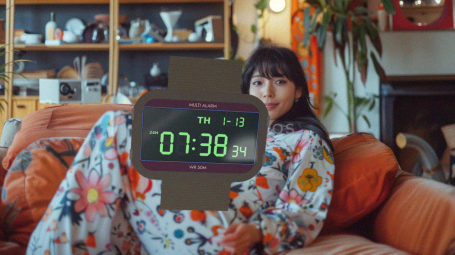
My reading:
{"hour": 7, "minute": 38, "second": 34}
